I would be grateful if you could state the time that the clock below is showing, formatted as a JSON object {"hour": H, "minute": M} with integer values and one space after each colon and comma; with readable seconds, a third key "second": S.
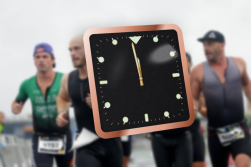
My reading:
{"hour": 11, "minute": 59}
